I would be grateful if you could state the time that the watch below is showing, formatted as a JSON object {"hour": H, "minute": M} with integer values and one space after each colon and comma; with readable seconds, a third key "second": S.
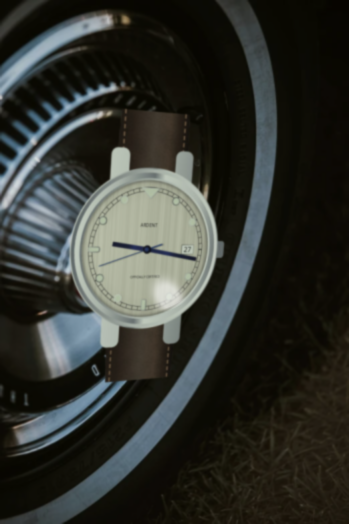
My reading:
{"hour": 9, "minute": 16, "second": 42}
